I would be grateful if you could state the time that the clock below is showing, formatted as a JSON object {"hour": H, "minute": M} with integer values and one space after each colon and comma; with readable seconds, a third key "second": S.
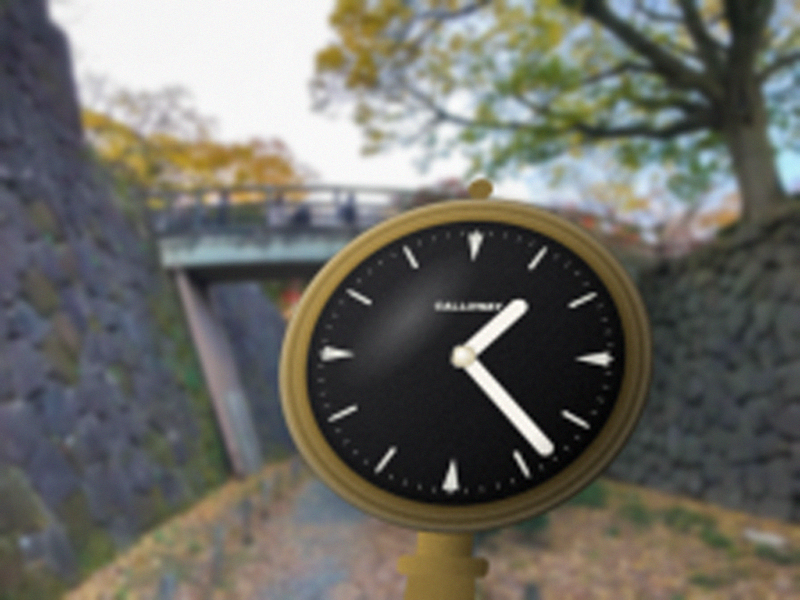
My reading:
{"hour": 1, "minute": 23}
